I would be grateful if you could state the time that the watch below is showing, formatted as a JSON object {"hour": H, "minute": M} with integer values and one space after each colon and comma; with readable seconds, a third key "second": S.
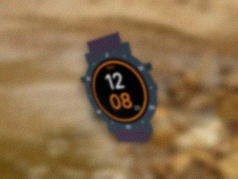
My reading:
{"hour": 12, "minute": 8}
